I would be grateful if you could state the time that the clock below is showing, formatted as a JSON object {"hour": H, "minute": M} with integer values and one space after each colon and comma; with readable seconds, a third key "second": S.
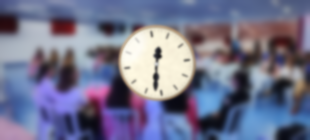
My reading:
{"hour": 12, "minute": 32}
